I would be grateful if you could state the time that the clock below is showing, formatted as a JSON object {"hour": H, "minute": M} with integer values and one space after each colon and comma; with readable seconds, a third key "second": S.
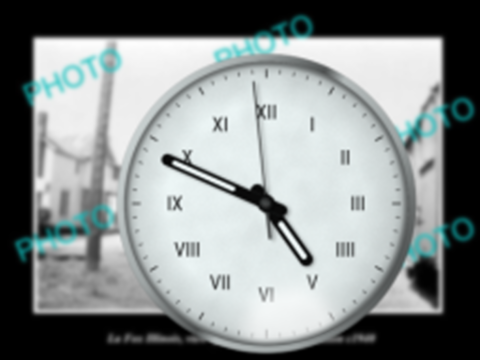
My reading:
{"hour": 4, "minute": 48, "second": 59}
